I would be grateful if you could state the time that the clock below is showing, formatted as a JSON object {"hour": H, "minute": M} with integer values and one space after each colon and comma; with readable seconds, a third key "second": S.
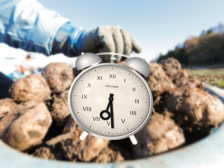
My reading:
{"hour": 6, "minute": 29}
